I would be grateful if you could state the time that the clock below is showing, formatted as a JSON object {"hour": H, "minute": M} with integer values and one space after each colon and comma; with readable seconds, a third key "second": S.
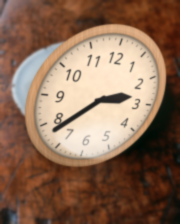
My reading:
{"hour": 2, "minute": 38}
